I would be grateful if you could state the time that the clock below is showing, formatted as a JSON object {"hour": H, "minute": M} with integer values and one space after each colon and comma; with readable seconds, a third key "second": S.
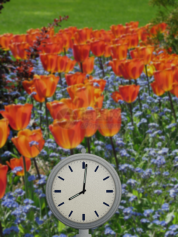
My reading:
{"hour": 8, "minute": 1}
